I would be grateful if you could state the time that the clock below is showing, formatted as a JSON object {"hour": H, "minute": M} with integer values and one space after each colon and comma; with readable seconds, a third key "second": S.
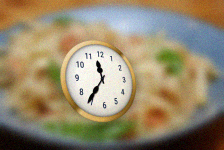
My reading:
{"hour": 11, "minute": 36}
